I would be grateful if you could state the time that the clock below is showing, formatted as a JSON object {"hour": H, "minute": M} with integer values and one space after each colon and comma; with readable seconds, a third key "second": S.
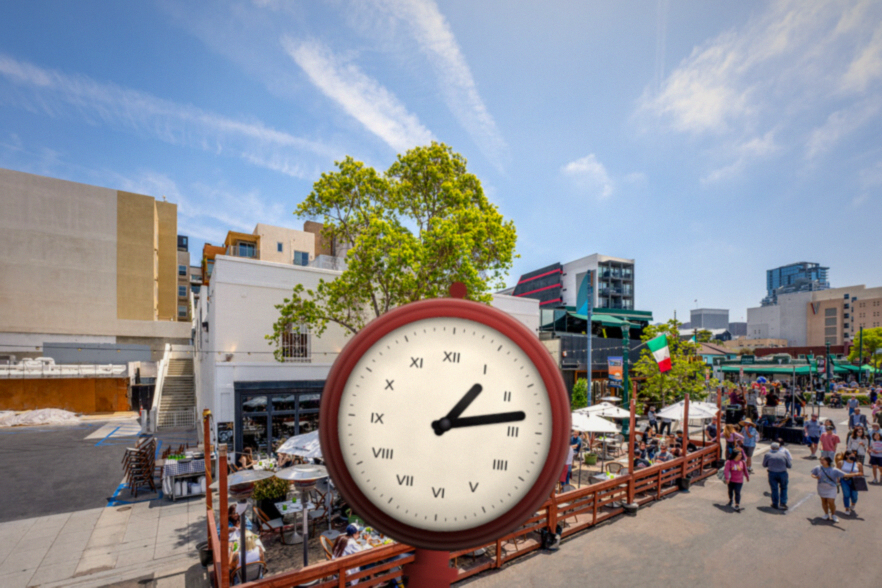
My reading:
{"hour": 1, "minute": 13}
